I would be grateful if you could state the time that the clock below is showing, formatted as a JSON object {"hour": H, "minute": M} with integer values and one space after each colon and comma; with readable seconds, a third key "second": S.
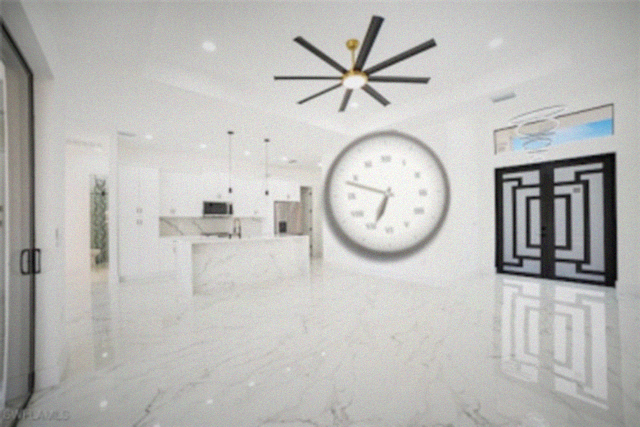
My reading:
{"hour": 6, "minute": 48}
